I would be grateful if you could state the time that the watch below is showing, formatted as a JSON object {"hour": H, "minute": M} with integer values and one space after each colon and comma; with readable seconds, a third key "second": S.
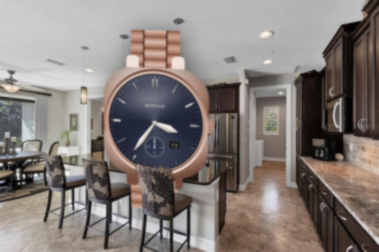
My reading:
{"hour": 3, "minute": 36}
